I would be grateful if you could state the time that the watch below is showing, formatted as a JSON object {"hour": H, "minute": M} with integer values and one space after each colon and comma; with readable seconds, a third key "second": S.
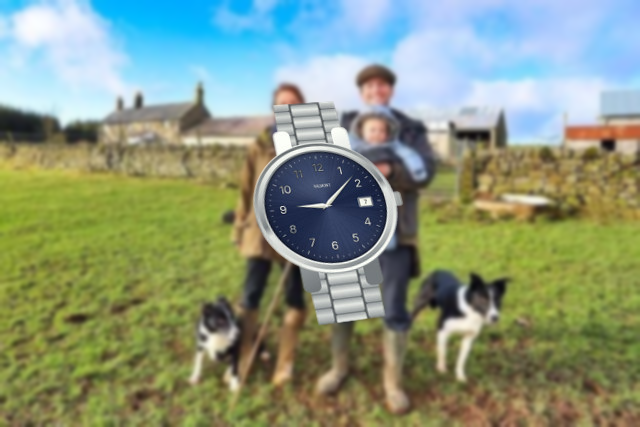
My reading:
{"hour": 9, "minute": 8}
